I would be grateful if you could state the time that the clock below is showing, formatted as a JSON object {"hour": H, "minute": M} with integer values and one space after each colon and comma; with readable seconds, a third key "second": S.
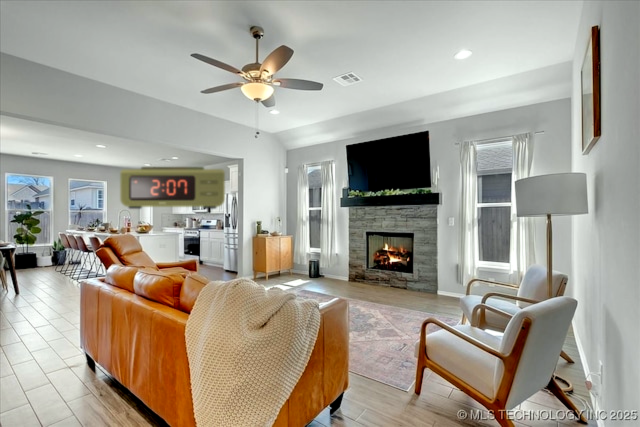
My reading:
{"hour": 2, "minute": 7}
